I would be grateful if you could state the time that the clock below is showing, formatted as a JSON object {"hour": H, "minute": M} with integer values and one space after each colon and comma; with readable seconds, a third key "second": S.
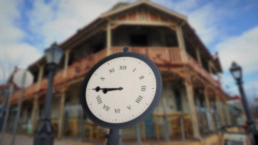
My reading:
{"hour": 8, "minute": 45}
